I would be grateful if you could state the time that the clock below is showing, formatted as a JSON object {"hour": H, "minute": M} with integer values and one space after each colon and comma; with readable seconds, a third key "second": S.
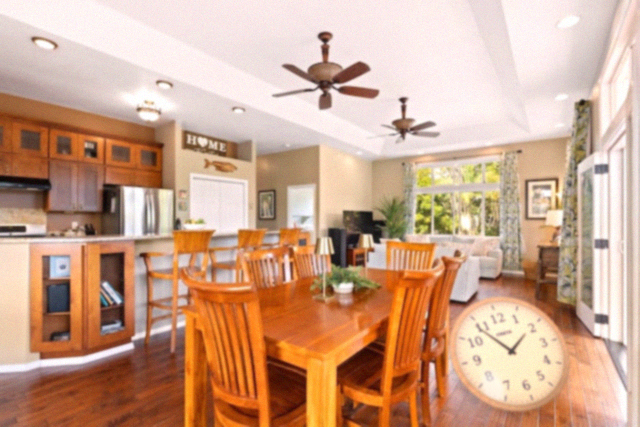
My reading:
{"hour": 1, "minute": 54}
